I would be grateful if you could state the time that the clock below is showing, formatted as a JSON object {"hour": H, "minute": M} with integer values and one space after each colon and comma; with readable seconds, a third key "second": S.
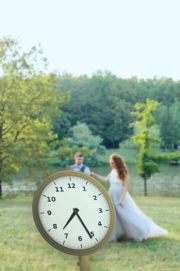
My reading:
{"hour": 7, "minute": 26}
